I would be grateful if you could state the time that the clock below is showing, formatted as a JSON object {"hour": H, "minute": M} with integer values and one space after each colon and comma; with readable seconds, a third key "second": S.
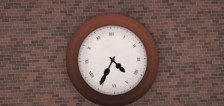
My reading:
{"hour": 4, "minute": 35}
